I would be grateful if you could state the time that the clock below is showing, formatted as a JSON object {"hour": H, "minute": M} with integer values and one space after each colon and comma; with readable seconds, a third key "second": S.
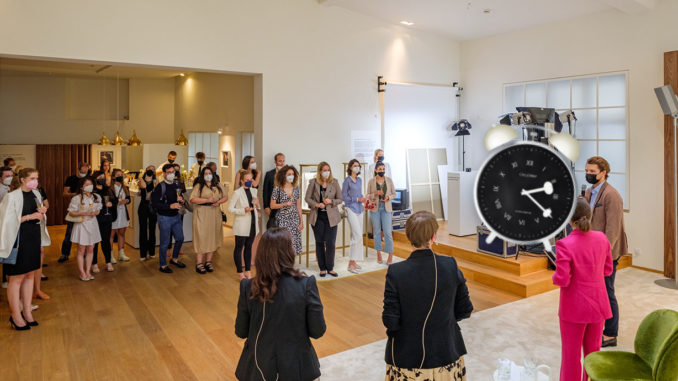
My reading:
{"hour": 2, "minute": 21}
